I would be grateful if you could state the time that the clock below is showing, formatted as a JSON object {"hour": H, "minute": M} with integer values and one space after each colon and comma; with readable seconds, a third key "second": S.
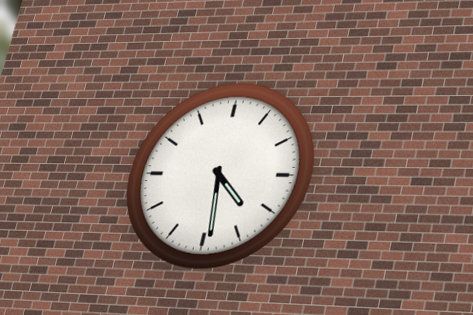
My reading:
{"hour": 4, "minute": 29}
